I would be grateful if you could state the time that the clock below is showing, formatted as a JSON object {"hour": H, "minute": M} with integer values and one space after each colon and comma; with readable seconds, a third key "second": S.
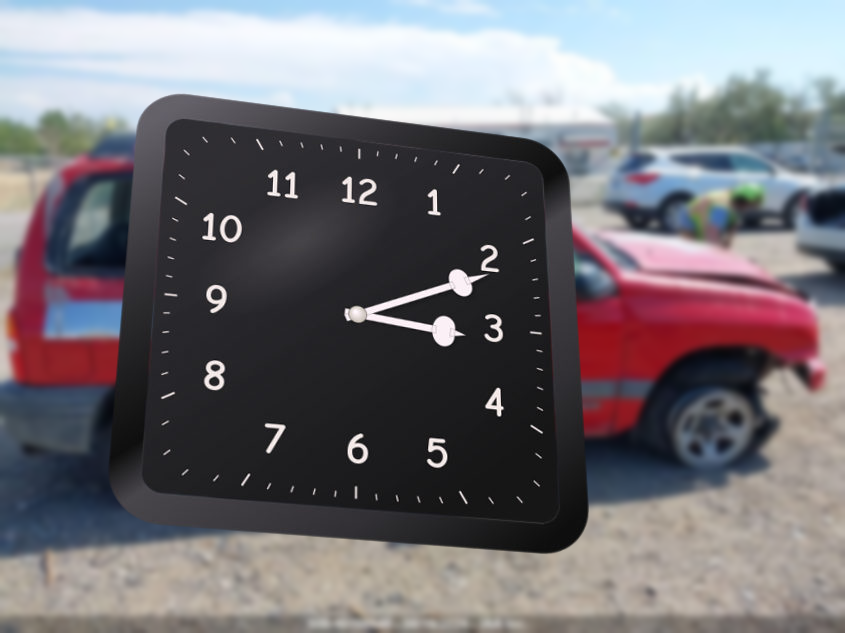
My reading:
{"hour": 3, "minute": 11}
